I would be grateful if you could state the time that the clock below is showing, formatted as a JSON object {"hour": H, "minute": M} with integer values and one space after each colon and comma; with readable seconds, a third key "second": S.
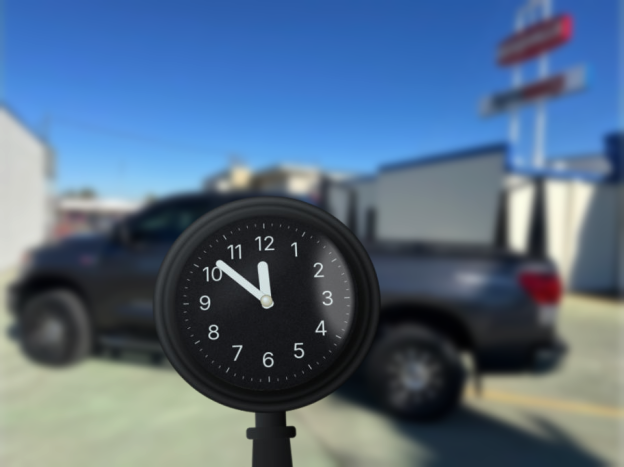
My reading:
{"hour": 11, "minute": 52}
